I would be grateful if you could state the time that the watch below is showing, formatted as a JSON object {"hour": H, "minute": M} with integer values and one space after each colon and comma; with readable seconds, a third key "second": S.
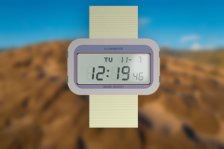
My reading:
{"hour": 12, "minute": 19, "second": 46}
